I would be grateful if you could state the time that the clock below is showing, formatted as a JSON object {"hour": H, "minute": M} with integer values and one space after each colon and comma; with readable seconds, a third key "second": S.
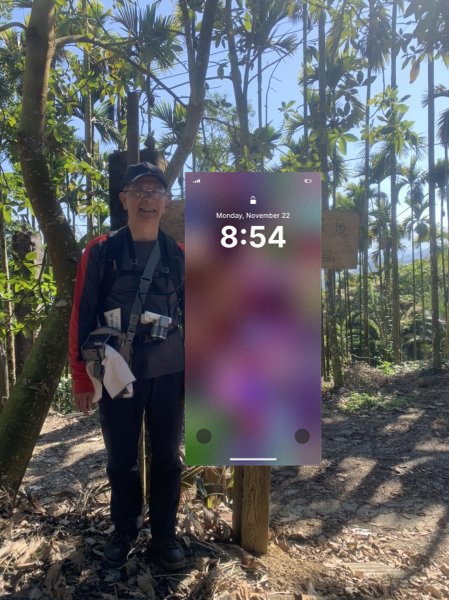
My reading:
{"hour": 8, "minute": 54}
